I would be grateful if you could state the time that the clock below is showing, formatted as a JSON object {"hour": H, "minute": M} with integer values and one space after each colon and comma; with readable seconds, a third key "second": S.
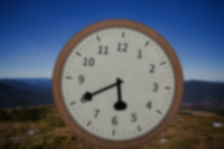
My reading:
{"hour": 5, "minute": 40}
